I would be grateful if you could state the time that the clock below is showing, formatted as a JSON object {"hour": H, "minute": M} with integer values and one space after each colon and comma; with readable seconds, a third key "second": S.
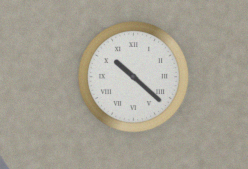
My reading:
{"hour": 10, "minute": 22}
